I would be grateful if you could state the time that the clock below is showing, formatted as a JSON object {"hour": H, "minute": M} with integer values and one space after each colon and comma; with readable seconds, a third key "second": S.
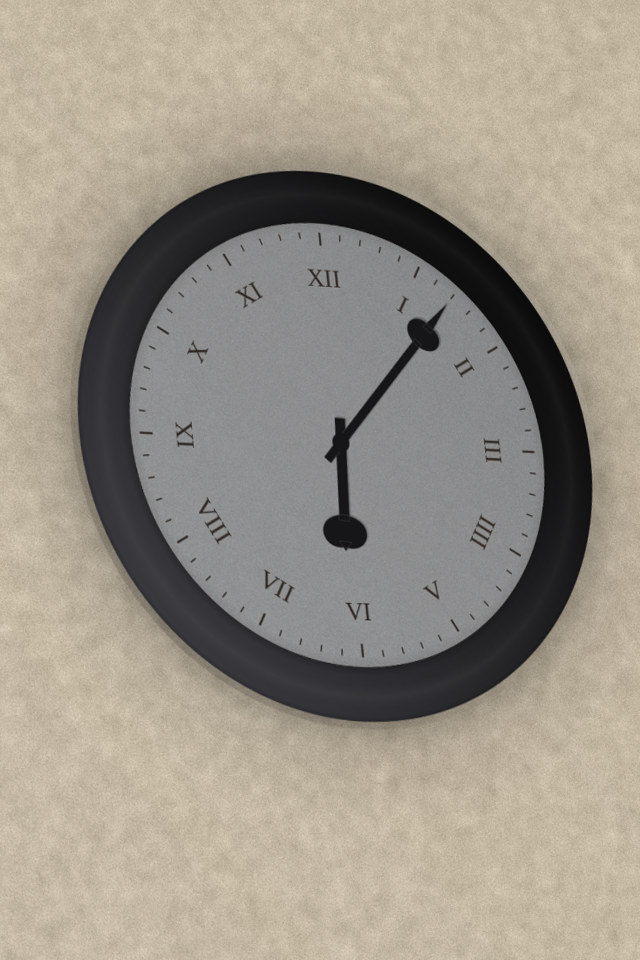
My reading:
{"hour": 6, "minute": 7}
